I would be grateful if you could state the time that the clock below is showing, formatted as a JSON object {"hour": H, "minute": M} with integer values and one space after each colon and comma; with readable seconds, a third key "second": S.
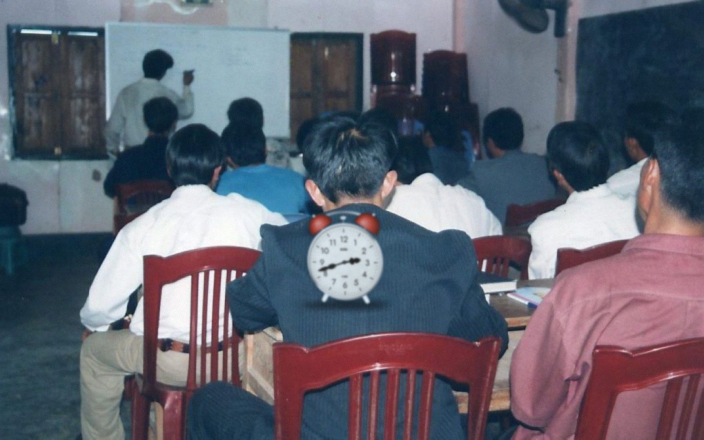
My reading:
{"hour": 2, "minute": 42}
